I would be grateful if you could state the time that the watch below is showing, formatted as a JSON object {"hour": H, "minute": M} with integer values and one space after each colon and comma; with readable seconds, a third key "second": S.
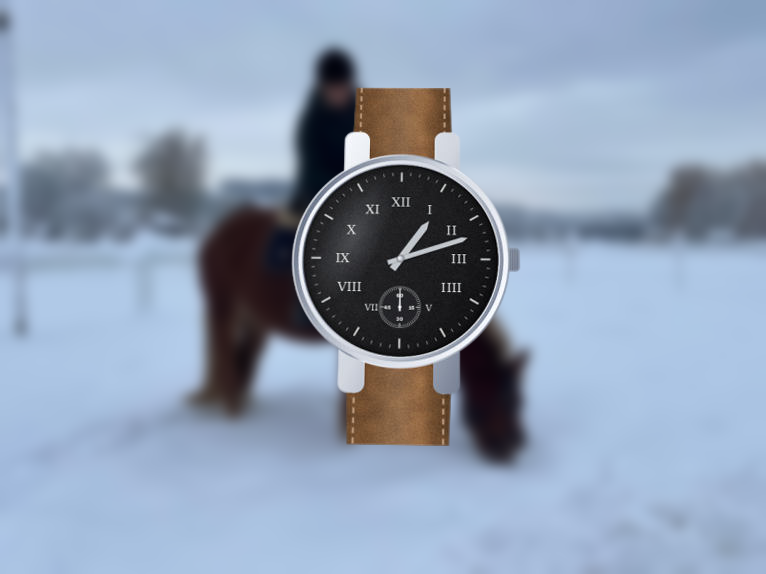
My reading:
{"hour": 1, "minute": 12}
